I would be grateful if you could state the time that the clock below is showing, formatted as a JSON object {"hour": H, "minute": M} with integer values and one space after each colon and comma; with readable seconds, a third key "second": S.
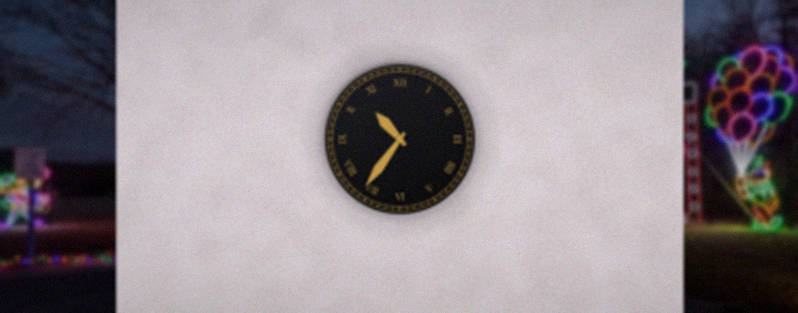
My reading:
{"hour": 10, "minute": 36}
